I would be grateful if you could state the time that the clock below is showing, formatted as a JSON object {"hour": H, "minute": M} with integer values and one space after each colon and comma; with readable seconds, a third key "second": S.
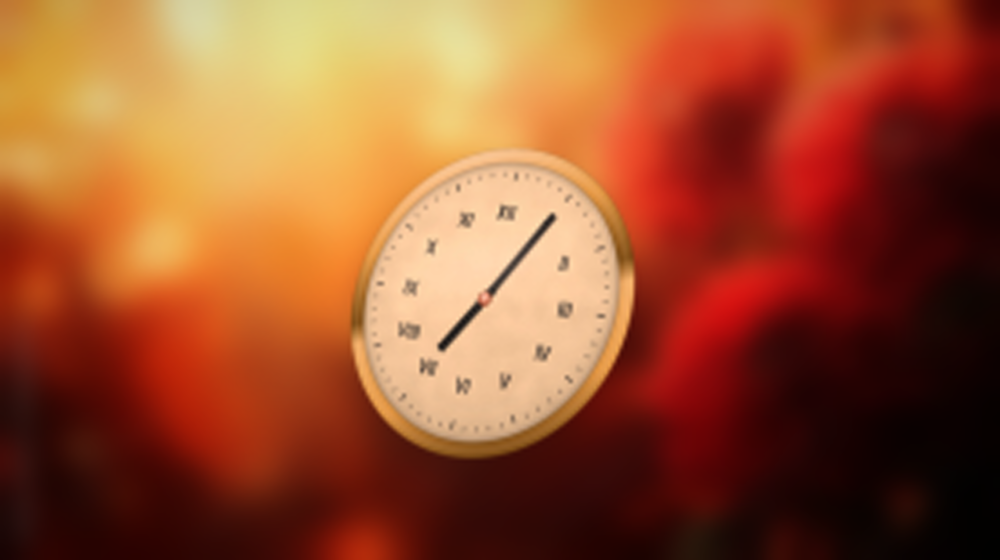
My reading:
{"hour": 7, "minute": 5}
